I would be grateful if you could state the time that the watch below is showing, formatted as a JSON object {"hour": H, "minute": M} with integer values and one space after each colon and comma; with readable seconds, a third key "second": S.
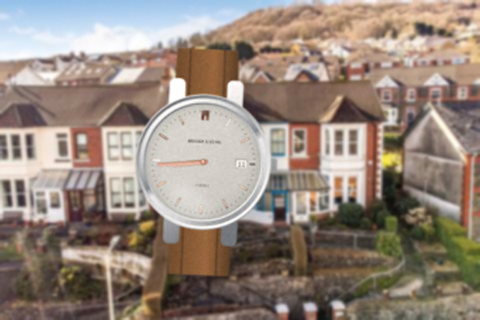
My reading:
{"hour": 8, "minute": 44}
